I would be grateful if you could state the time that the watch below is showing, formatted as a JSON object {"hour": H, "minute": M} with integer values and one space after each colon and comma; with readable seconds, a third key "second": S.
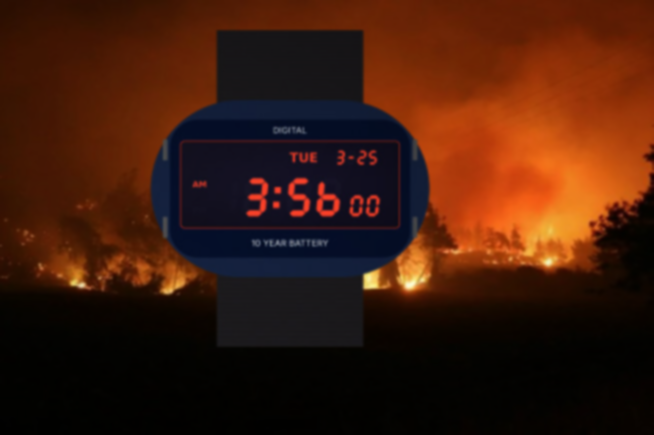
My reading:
{"hour": 3, "minute": 56, "second": 0}
